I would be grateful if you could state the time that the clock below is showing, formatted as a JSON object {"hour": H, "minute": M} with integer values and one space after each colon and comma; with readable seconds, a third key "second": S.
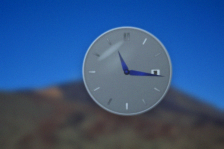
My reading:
{"hour": 11, "minute": 16}
